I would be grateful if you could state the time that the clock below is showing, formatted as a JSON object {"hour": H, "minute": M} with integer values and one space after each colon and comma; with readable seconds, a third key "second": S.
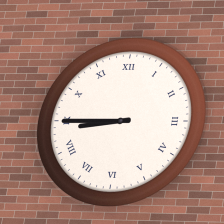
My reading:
{"hour": 8, "minute": 45}
